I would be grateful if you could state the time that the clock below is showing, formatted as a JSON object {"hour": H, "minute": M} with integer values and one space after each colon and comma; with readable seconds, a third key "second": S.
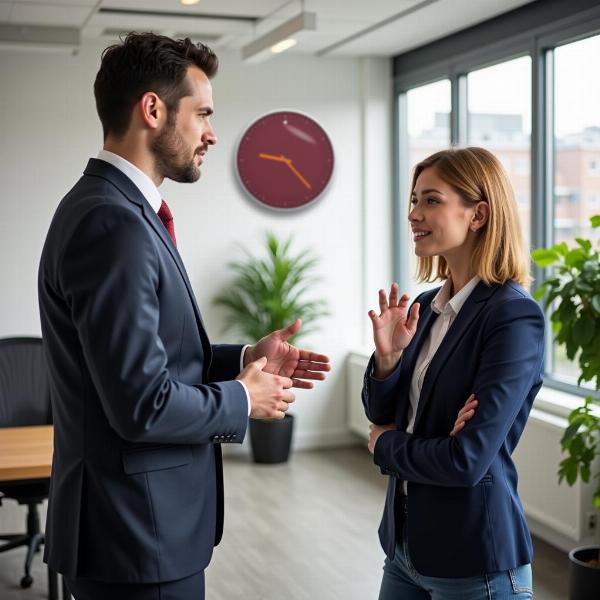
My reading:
{"hour": 9, "minute": 23}
